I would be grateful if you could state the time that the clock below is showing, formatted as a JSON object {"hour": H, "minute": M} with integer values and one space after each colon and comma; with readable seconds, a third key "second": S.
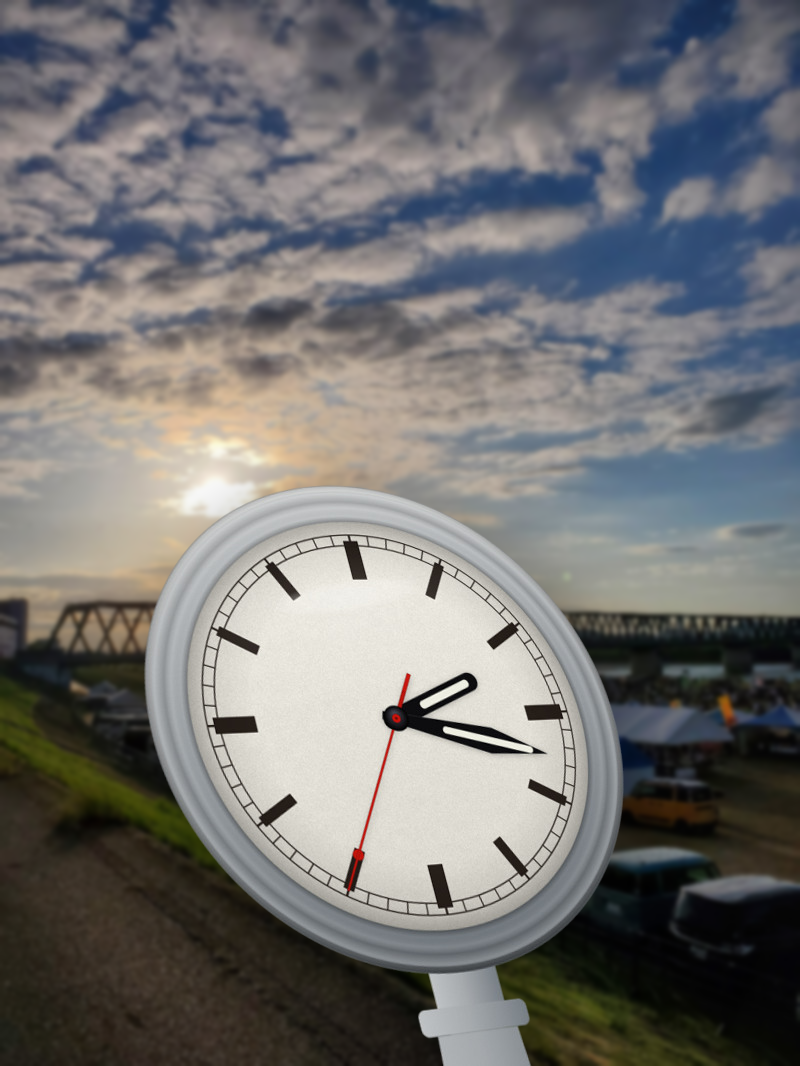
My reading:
{"hour": 2, "minute": 17, "second": 35}
